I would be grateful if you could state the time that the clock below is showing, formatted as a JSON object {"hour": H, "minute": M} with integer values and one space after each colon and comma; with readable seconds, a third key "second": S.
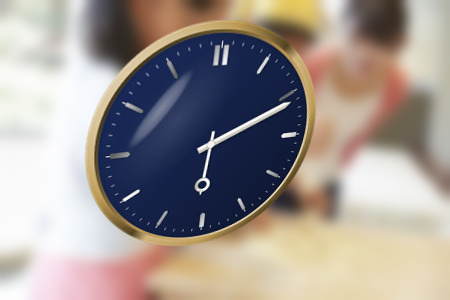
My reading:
{"hour": 6, "minute": 11}
